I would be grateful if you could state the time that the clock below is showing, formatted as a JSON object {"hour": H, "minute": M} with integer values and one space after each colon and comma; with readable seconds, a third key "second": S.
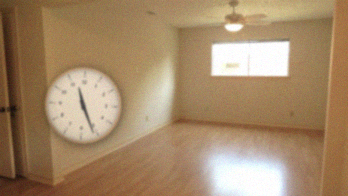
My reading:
{"hour": 11, "minute": 26}
